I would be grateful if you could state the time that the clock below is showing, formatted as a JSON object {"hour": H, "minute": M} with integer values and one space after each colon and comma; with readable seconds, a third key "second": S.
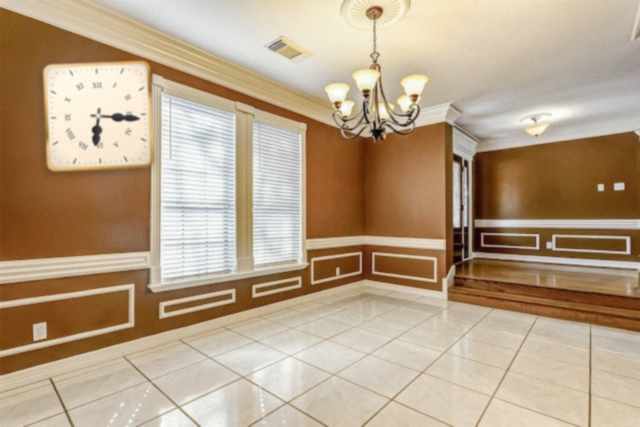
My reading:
{"hour": 6, "minute": 16}
